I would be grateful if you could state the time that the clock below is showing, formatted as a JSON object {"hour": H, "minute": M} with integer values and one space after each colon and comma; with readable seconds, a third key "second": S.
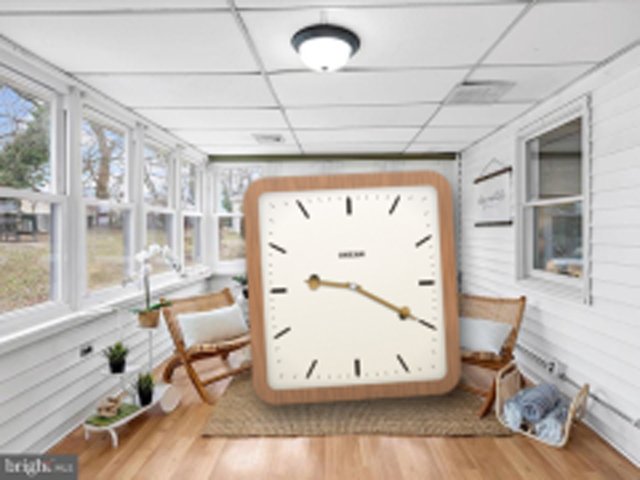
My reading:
{"hour": 9, "minute": 20}
